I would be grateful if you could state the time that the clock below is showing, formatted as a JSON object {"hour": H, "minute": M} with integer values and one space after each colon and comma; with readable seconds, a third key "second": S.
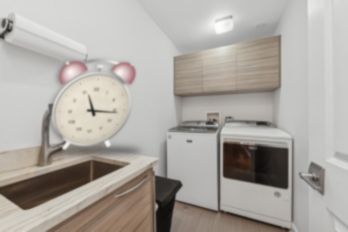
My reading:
{"hour": 11, "minute": 16}
